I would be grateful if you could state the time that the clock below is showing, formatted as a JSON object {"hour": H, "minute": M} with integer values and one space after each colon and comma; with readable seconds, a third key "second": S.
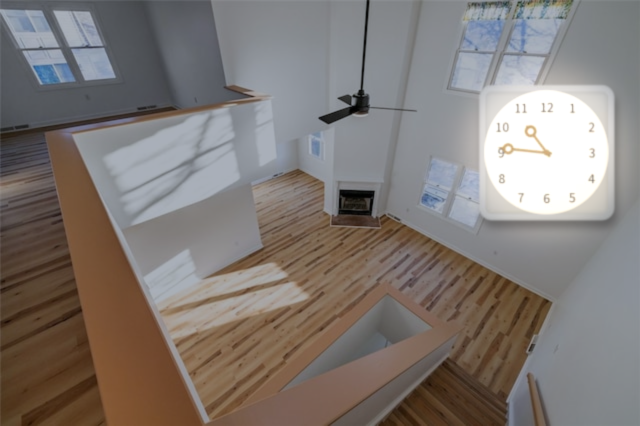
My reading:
{"hour": 10, "minute": 46}
